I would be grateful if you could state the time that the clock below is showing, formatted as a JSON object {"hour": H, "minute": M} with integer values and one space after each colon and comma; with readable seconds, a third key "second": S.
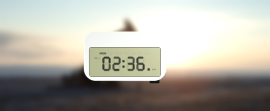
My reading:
{"hour": 2, "minute": 36}
